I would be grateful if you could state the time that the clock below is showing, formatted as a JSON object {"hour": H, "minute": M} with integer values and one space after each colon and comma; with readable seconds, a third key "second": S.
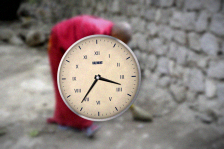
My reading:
{"hour": 3, "minute": 36}
